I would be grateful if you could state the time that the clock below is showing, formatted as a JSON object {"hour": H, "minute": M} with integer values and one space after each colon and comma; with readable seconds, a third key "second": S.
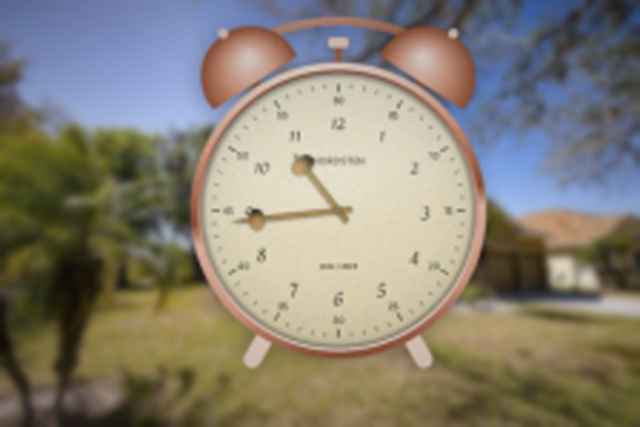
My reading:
{"hour": 10, "minute": 44}
